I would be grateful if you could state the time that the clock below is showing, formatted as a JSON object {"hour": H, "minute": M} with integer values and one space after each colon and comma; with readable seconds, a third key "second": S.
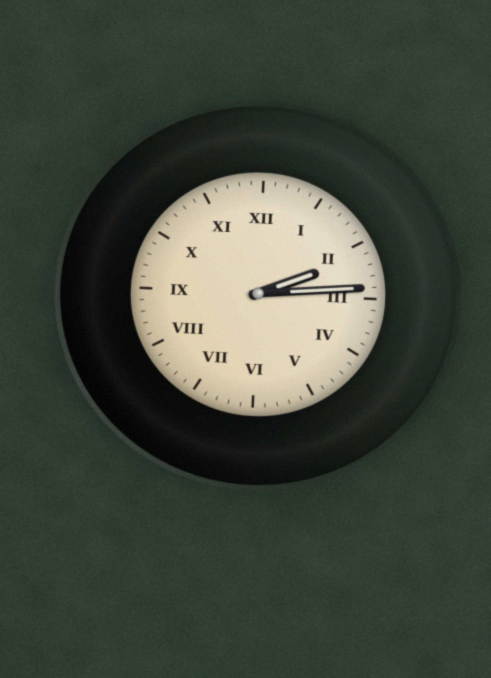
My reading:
{"hour": 2, "minute": 14}
